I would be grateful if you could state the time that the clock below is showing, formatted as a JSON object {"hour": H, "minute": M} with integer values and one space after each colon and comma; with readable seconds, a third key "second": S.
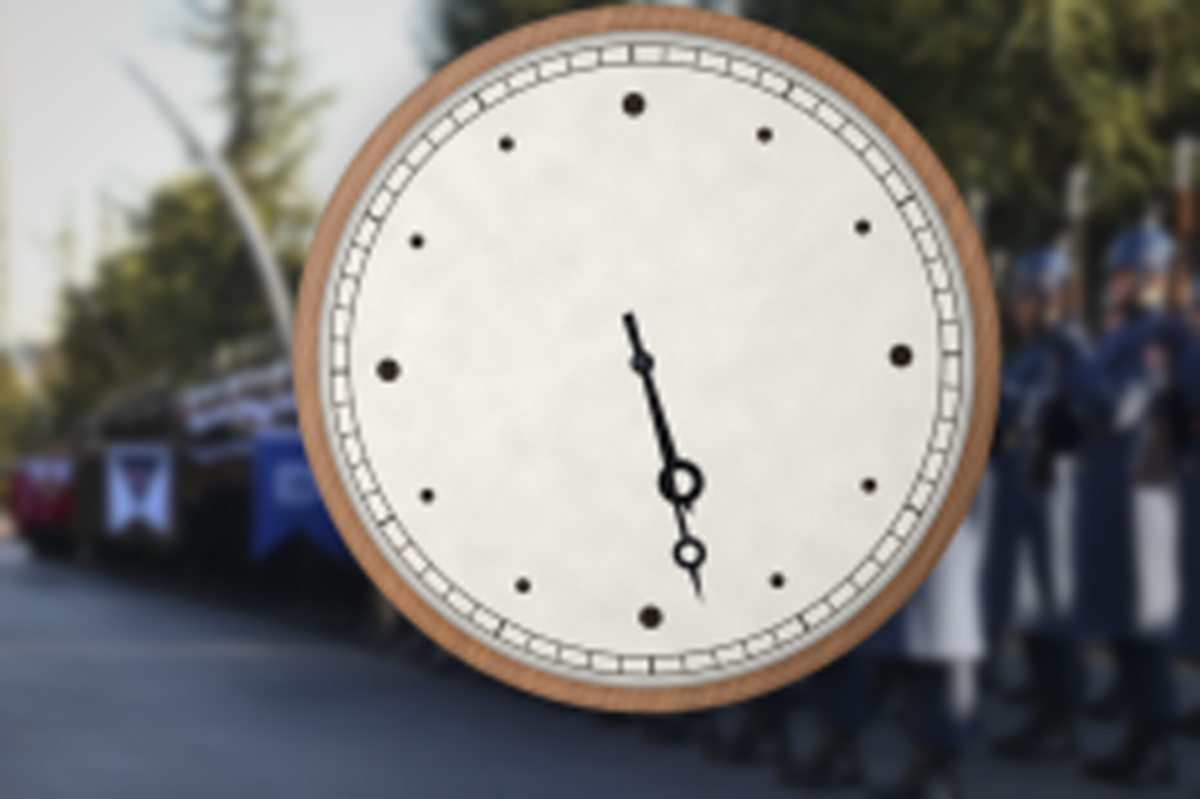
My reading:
{"hour": 5, "minute": 28}
